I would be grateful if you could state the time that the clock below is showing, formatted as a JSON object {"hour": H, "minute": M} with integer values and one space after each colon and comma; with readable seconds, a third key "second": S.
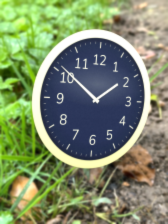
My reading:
{"hour": 1, "minute": 51}
